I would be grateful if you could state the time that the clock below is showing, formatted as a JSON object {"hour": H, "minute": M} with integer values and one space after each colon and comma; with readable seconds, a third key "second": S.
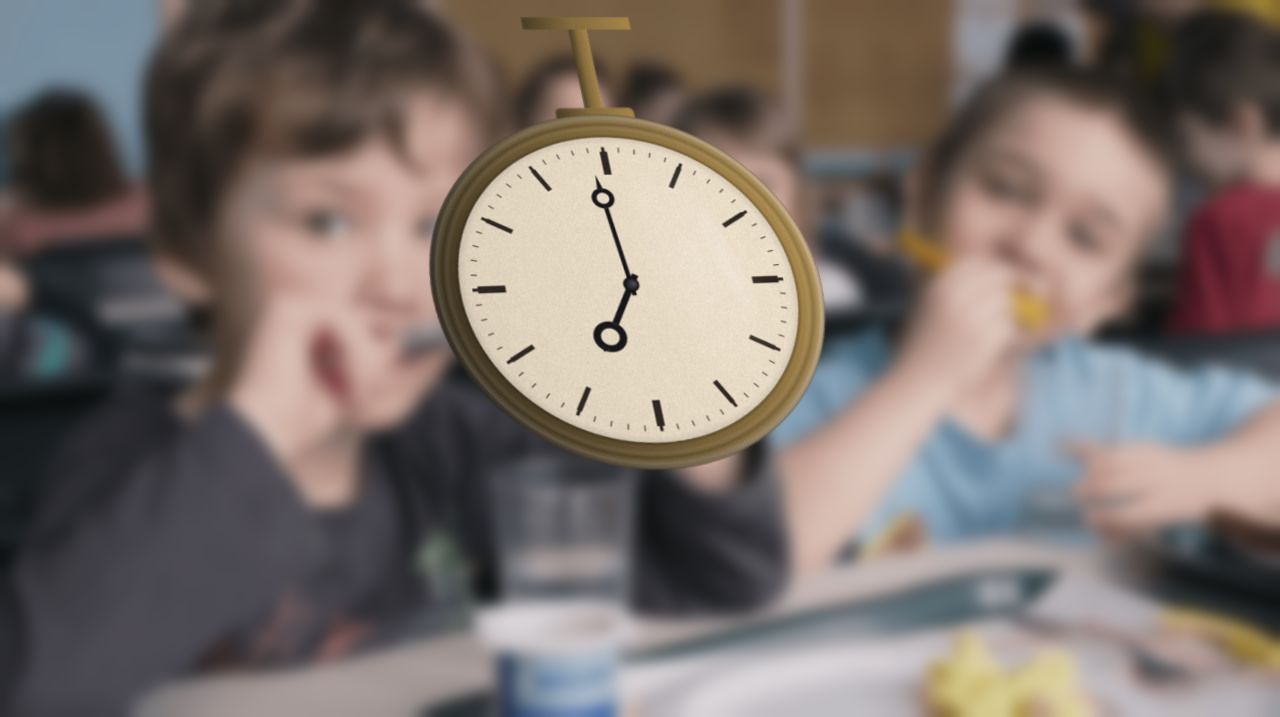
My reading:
{"hour": 6, "minute": 59}
